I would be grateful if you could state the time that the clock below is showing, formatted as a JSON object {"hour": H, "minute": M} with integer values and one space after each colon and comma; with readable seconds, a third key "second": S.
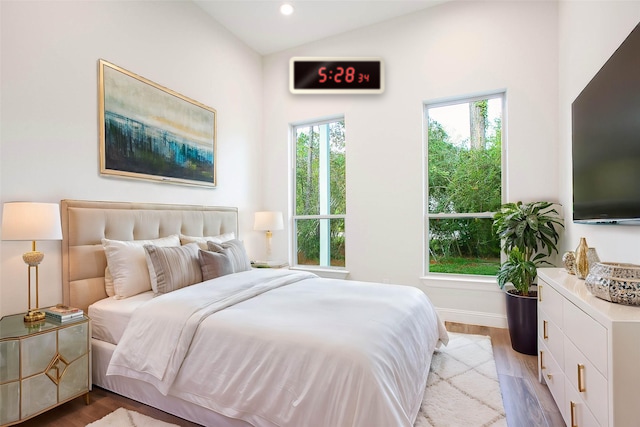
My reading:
{"hour": 5, "minute": 28}
